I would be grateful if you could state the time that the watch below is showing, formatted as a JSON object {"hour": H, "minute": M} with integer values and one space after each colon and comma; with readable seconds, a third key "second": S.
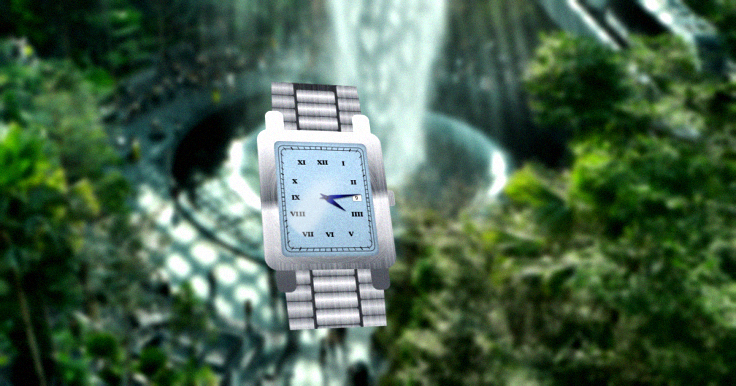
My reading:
{"hour": 4, "minute": 14}
